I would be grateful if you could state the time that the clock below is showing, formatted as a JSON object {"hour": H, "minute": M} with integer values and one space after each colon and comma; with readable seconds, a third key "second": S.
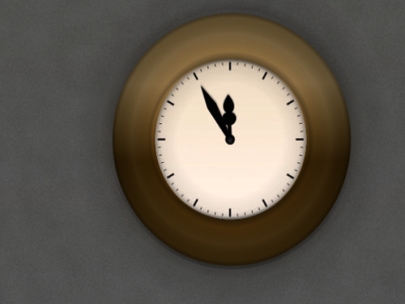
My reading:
{"hour": 11, "minute": 55}
